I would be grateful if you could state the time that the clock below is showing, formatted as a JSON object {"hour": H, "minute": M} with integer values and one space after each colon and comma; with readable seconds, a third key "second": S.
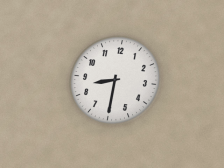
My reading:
{"hour": 8, "minute": 30}
